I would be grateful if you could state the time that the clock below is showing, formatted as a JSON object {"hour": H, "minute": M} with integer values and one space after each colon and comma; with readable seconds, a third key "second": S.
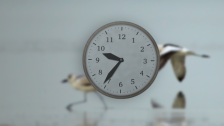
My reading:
{"hour": 9, "minute": 36}
